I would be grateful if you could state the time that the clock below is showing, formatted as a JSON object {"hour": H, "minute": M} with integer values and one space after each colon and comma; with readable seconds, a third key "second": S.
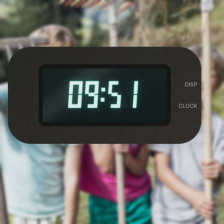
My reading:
{"hour": 9, "minute": 51}
